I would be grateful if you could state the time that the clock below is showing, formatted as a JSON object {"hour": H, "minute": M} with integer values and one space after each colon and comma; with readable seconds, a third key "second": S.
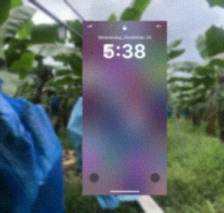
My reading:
{"hour": 5, "minute": 38}
